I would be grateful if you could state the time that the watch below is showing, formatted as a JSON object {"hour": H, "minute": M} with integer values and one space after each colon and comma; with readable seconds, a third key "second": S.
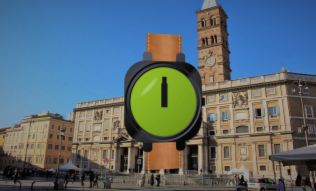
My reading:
{"hour": 12, "minute": 0}
